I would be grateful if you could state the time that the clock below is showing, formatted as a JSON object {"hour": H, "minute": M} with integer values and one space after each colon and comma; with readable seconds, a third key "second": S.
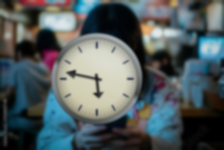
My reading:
{"hour": 5, "minute": 47}
